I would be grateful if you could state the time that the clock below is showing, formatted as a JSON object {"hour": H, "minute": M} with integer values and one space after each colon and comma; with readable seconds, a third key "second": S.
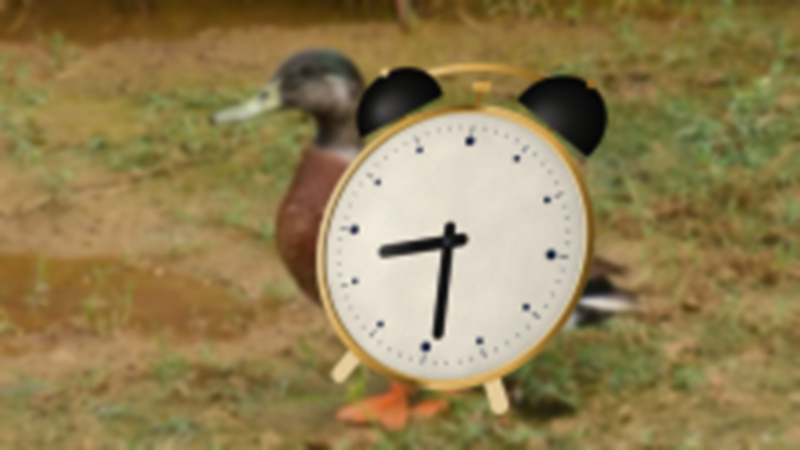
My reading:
{"hour": 8, "minute": 29}
